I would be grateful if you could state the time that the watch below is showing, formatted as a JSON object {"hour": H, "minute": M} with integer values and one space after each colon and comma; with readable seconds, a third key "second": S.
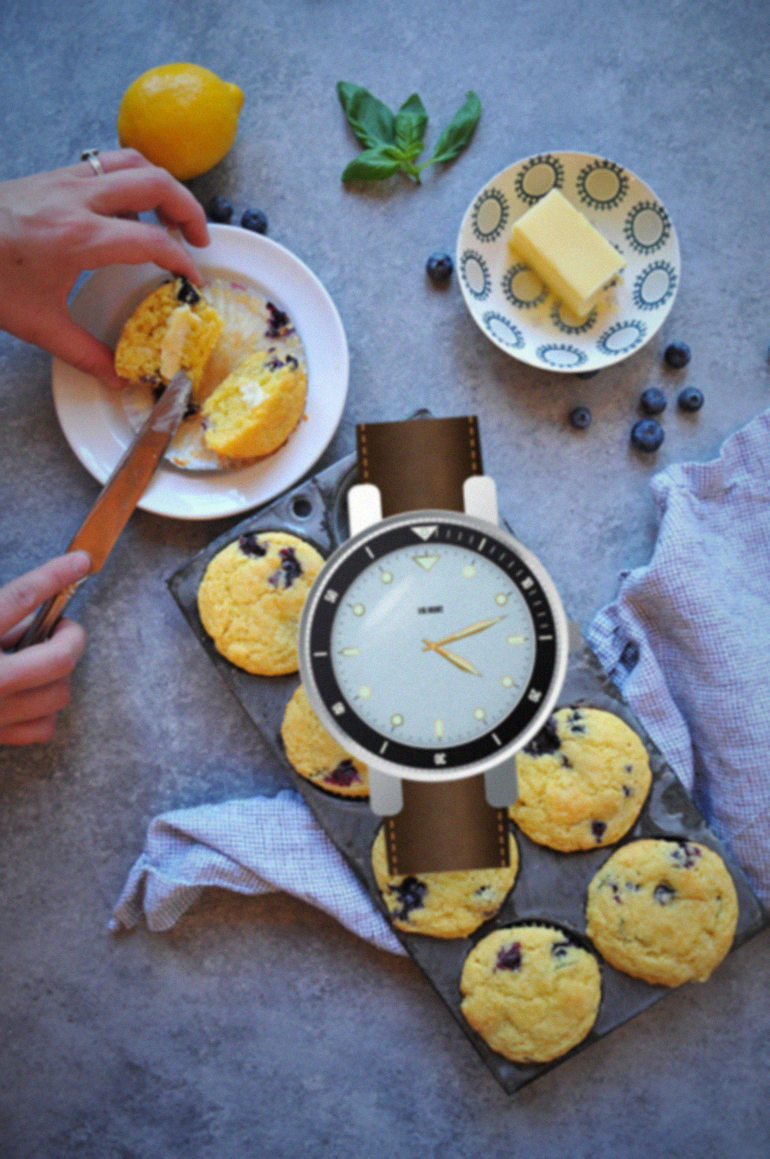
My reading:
{"hour": 4, "minute": 12}
